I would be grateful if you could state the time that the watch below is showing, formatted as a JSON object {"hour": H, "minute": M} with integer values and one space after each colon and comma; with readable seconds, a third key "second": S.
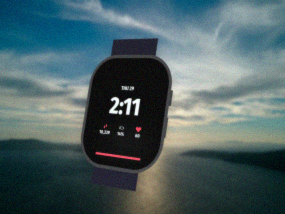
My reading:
{"hour": 2, "minute": 11}
